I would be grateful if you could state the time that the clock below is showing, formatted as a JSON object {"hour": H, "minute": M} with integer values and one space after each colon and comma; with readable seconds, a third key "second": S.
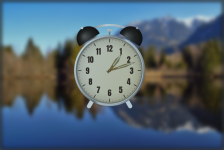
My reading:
{"hour": 1, "minute": 12}
